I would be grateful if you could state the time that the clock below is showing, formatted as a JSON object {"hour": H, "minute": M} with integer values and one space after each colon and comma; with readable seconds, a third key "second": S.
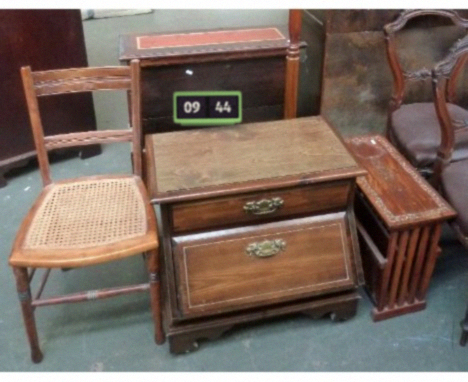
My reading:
{"hour": 9, "minute": 44}
